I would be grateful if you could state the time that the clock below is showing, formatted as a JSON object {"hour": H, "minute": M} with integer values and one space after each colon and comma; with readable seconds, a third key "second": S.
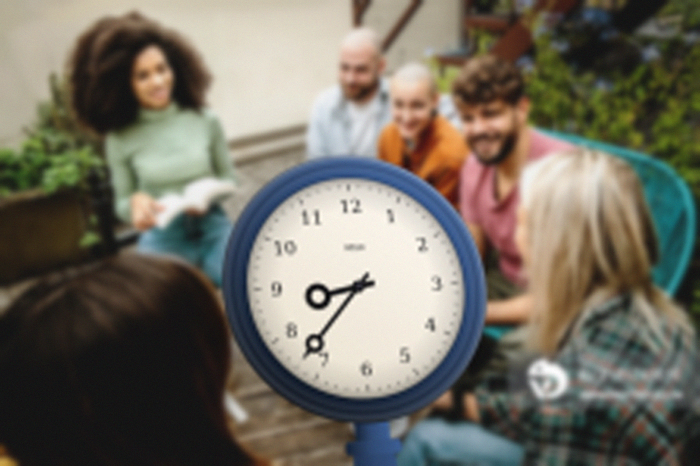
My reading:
{"hour": 8, "minute": 37}
